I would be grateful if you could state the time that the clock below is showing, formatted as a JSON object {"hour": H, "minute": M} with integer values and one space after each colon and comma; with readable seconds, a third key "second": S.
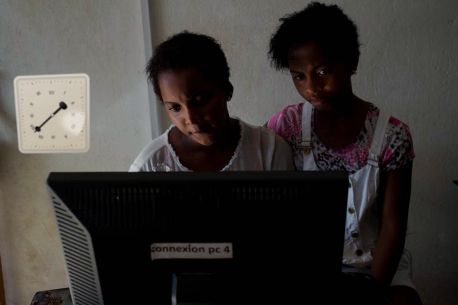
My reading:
{"hour": 1, "minute": 38}
